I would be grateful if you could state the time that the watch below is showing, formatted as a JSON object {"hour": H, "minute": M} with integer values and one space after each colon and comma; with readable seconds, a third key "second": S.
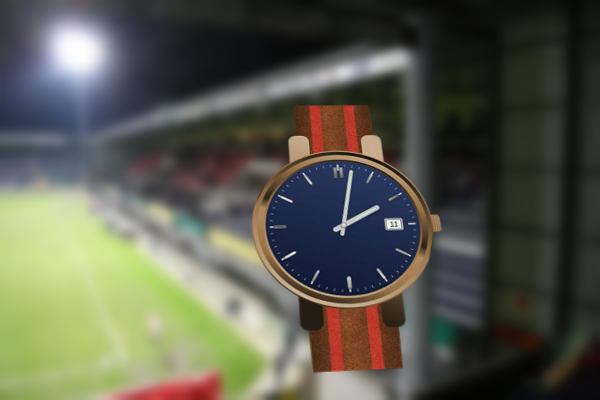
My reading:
{"hour": 2, "minute": 2}
